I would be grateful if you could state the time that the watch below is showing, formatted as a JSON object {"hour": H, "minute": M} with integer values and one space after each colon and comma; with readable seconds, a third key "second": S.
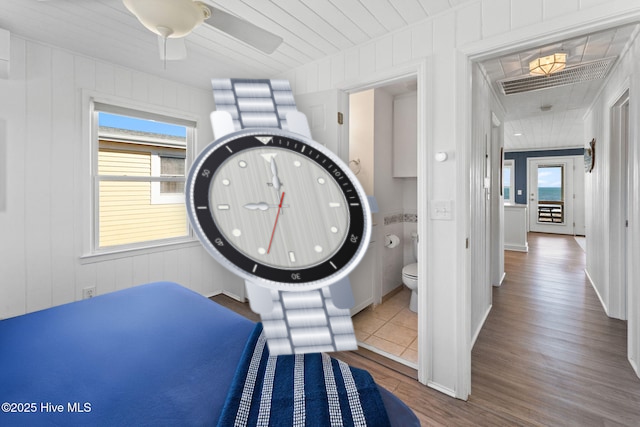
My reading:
{"hour": 9, "minute": 0, "second": 34}
